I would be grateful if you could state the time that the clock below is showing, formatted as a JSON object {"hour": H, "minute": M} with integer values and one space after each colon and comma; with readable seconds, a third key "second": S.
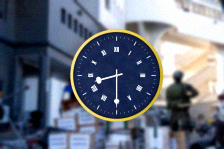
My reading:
{"hour": 8, "minute": 30}
